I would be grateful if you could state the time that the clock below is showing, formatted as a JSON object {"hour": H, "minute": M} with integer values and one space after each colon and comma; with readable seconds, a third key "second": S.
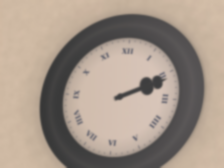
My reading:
{"hour": 2, "minute": 11}
